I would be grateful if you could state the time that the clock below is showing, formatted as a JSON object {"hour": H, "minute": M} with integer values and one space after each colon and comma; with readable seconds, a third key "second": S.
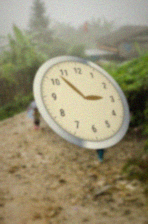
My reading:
{"hour": 2, "minute": 53}
